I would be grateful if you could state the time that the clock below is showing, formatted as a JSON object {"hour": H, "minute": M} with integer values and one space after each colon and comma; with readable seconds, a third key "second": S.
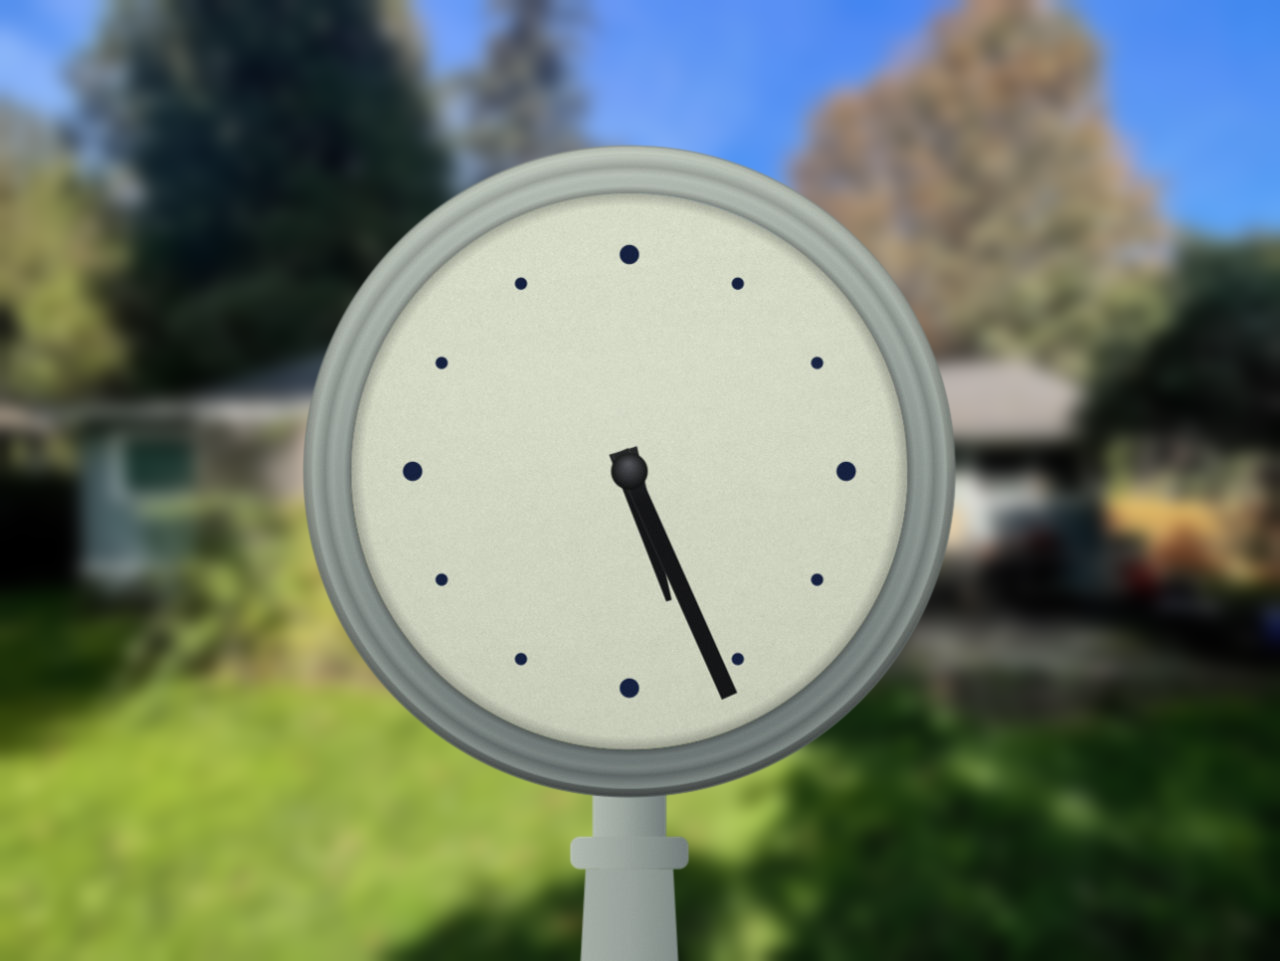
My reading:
{"hour": 5, "minute": 26}
